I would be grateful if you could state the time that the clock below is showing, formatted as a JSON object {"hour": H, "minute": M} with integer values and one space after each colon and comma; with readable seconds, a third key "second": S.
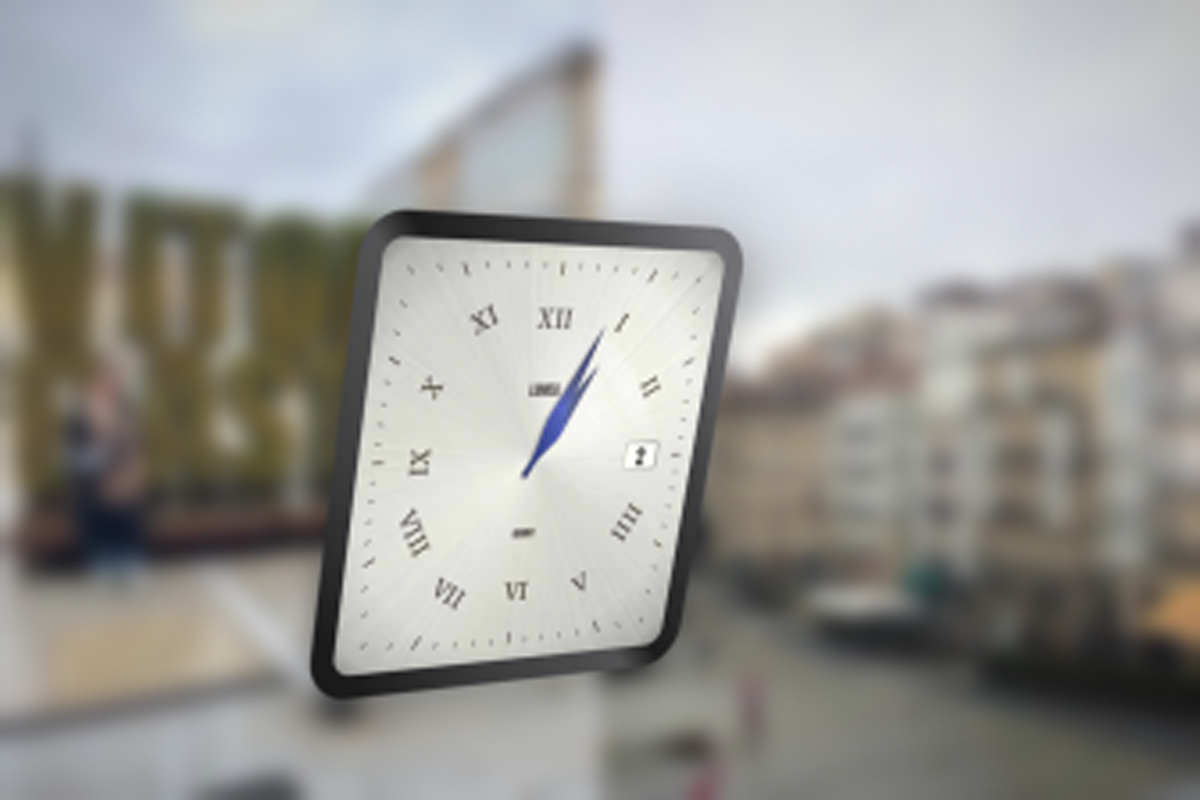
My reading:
{"hour": 1, "minute": 4}
